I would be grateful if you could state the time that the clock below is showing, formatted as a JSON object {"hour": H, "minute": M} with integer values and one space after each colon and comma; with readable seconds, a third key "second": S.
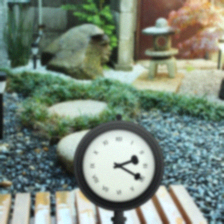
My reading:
{"hour": 2, "minute": 20}
